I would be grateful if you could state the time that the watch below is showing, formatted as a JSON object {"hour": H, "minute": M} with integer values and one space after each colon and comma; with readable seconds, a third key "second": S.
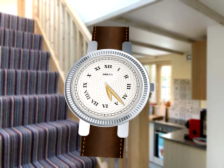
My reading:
{"hour": 5, "minute": 23}
